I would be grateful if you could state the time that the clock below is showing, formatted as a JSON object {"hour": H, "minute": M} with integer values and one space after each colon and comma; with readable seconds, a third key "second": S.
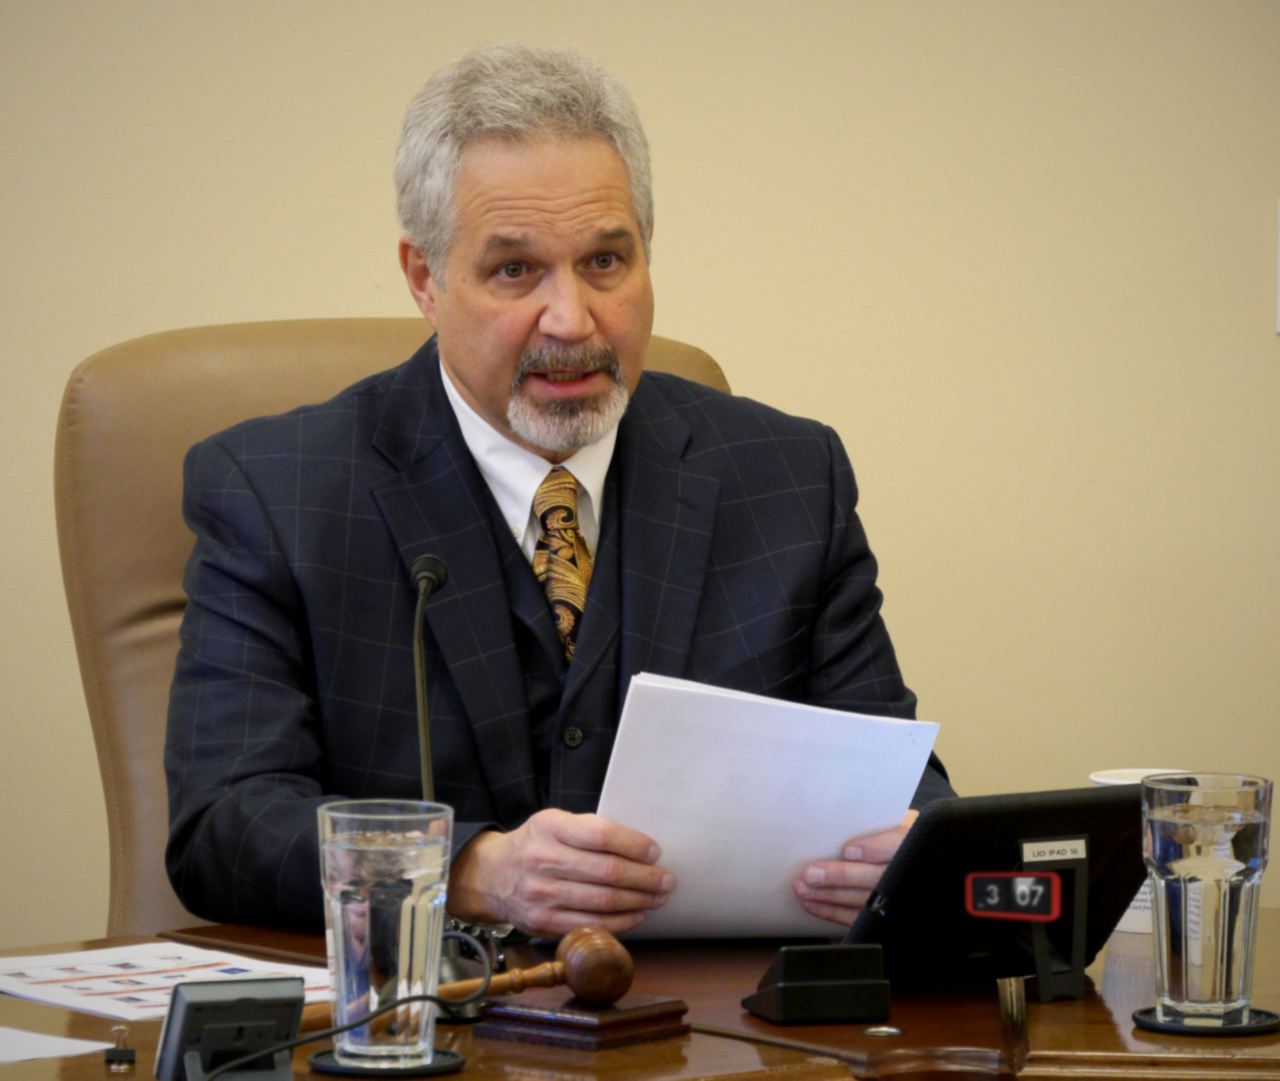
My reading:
{"hour": 3, "minute": 7}
